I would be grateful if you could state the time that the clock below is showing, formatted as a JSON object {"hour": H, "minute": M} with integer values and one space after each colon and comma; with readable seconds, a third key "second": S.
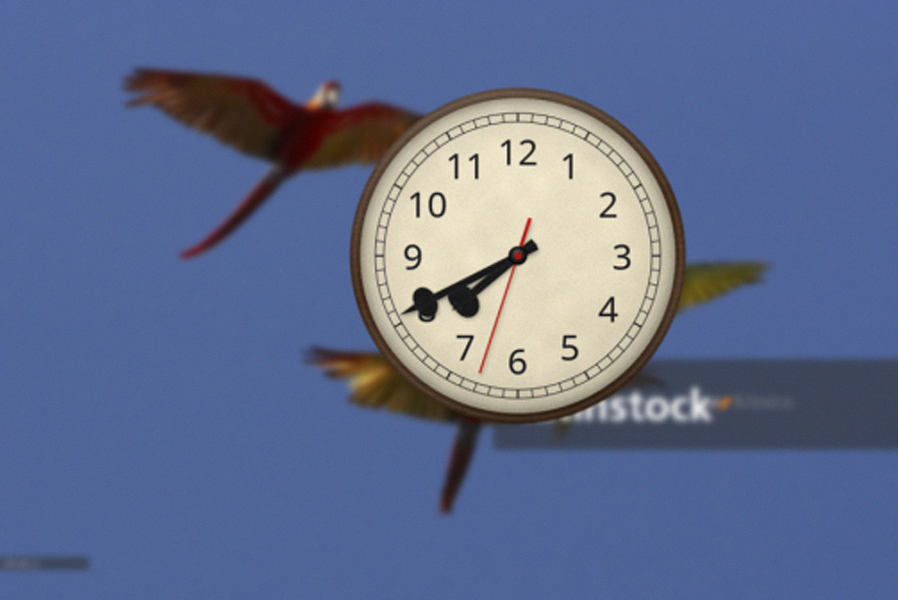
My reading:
{"hour": 7, "minute": 40, "second": 33}
